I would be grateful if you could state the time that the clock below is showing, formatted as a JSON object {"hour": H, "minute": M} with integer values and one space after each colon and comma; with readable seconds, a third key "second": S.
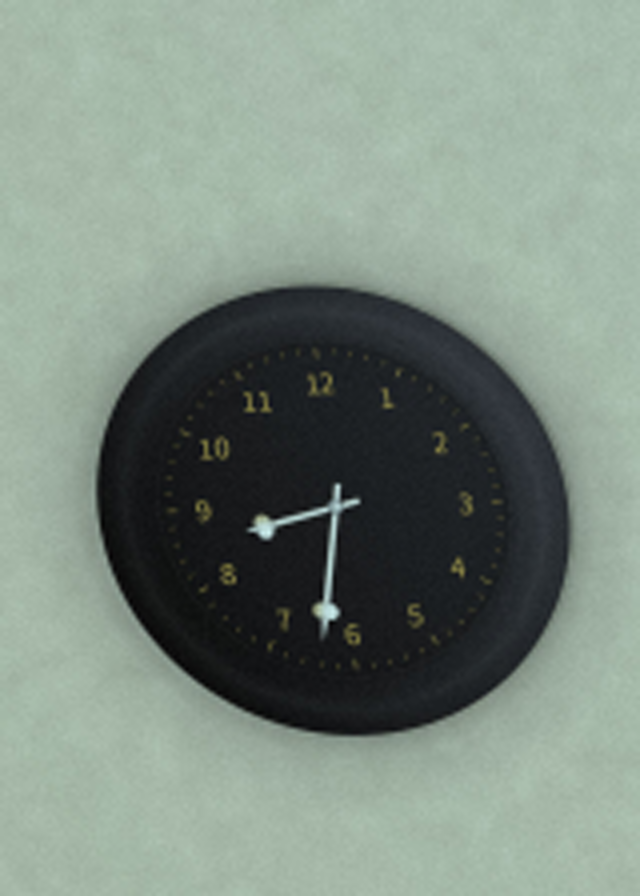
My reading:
{"hour": 8, "minute": 32}
